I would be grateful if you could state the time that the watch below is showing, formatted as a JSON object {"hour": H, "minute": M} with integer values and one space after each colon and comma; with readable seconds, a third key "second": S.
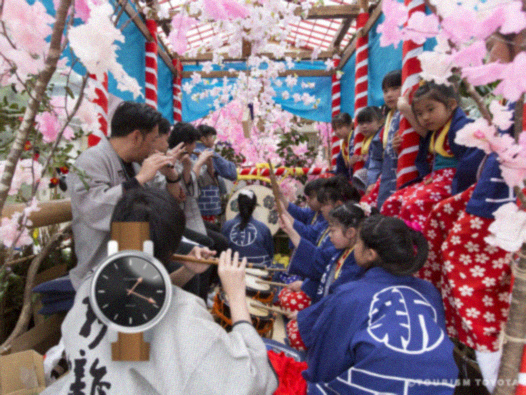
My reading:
{"hour": 1, "minute": 19}
